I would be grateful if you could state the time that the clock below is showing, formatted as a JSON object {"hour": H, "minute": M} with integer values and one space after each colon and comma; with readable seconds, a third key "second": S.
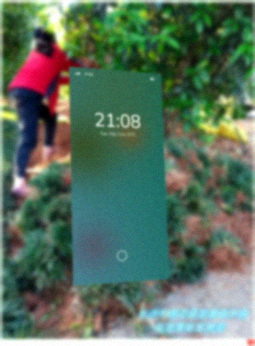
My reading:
{"hour": 21, "minute": 8}
